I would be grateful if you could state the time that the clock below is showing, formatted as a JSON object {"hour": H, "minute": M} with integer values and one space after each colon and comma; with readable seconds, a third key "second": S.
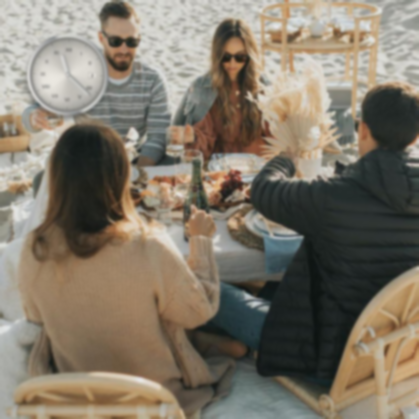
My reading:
{"hour": 11, "minute": 22}
